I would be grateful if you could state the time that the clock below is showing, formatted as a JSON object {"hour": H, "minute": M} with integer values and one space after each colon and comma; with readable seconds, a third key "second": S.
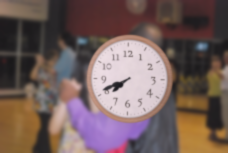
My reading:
{"hour": 7, "minute": 41}
